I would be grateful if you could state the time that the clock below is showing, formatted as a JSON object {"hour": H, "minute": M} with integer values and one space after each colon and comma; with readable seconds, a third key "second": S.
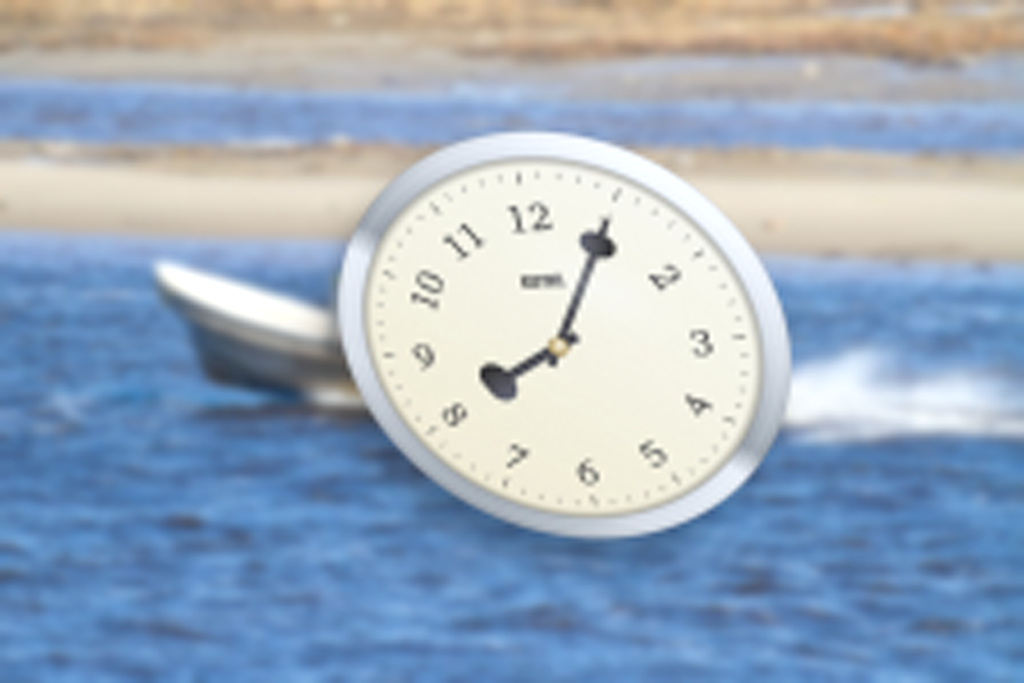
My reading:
{"hour": 8, "minute": 5}
